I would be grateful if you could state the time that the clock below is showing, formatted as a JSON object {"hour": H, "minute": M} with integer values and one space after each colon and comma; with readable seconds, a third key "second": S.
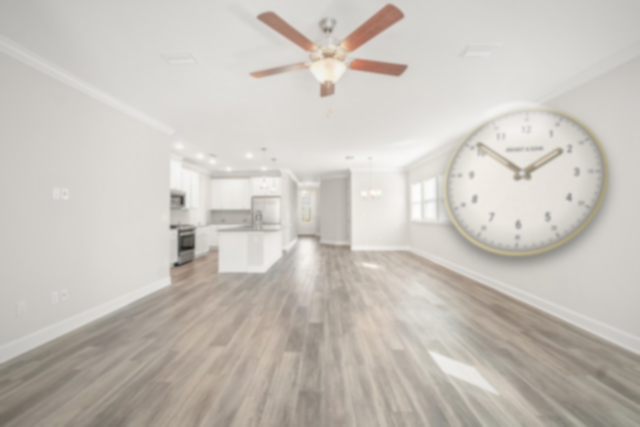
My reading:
{"hour": 1, "minute": 51}
